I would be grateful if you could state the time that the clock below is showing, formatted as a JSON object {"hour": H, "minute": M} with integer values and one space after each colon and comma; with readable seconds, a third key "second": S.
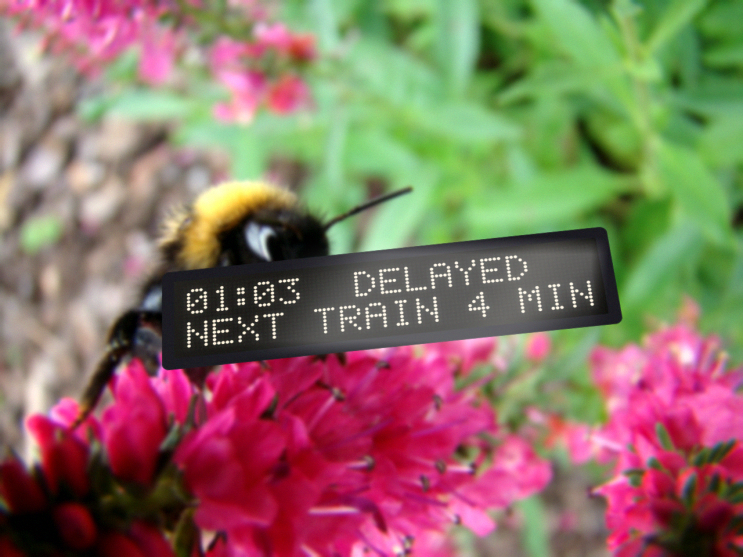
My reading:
{"hour": 1, "minute": 3}
